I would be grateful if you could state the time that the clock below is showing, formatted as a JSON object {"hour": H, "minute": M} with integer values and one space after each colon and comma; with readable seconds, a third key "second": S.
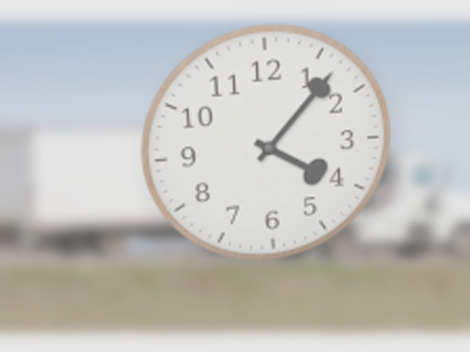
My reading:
{"hour": 4, "minute": 7}
